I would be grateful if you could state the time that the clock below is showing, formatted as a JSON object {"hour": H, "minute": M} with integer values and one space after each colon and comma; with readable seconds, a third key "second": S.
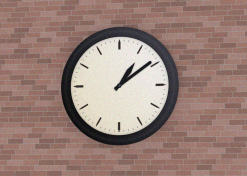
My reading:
{"hour": 1, "minute": 9}
